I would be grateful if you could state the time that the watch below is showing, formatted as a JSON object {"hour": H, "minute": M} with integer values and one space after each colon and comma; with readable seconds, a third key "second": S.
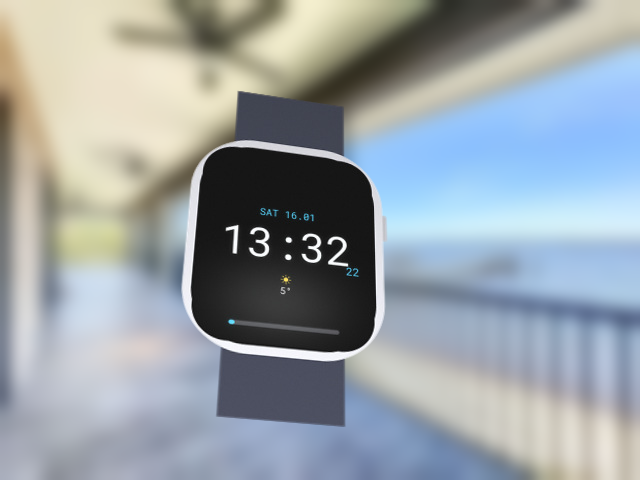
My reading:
{"hour": 13, "minute": 32, "second": 22}
